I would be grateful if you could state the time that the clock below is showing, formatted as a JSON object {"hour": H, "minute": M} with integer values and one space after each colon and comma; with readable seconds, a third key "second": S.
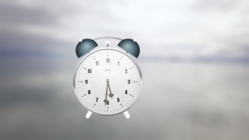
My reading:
{"hour": 5, "minute": 31}
